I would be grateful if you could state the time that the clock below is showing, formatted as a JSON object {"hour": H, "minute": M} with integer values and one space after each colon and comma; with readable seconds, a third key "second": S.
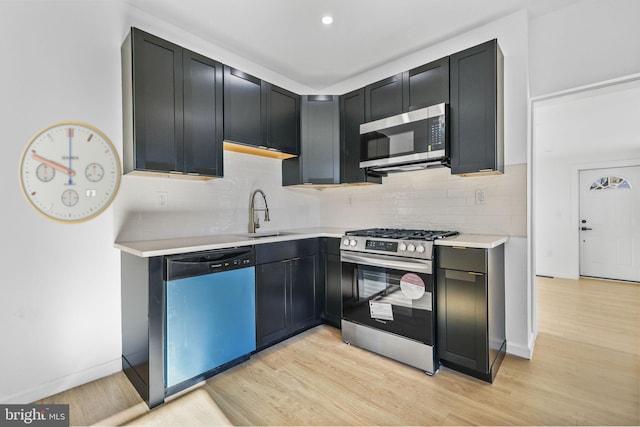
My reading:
{"hour": 9, "minute": 49}
